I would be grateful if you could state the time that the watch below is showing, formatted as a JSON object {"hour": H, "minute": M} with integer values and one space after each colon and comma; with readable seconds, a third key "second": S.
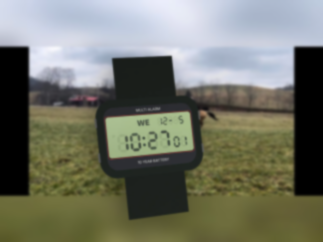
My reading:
{"hour": 10, "minute": 27, "second": 1}
